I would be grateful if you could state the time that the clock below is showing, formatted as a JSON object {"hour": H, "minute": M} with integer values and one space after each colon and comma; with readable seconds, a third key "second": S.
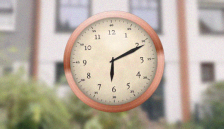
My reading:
{"hour": 6, "minute": 11}
